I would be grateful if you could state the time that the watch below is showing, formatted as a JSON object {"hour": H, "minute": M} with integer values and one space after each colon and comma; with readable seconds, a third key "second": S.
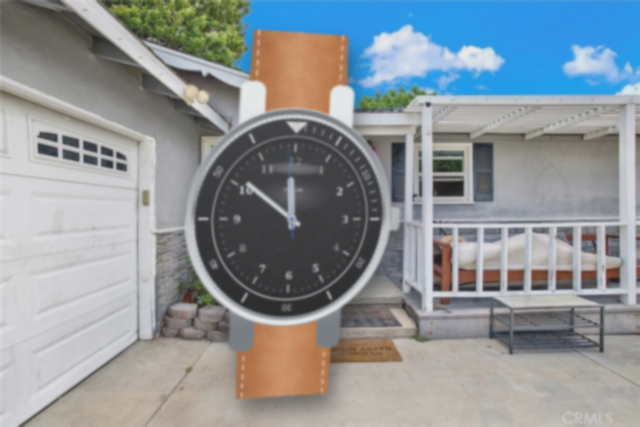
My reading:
{"hour": 11, "minute": 50, "second": 59}
